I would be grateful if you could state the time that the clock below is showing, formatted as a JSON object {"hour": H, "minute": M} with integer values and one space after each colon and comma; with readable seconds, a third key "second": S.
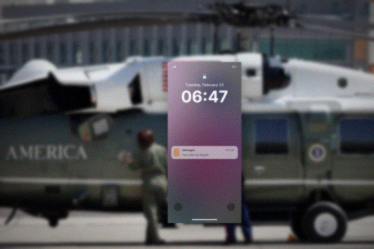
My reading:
{"hour": 6, "minute": 47}
